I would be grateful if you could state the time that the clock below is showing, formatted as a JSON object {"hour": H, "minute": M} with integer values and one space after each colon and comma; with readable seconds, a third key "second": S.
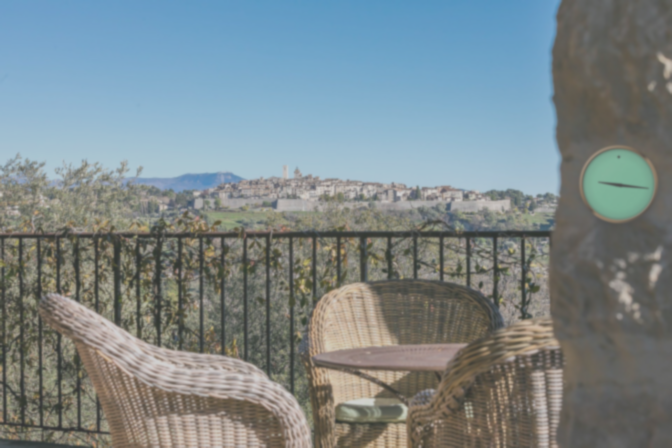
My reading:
{"hour": 9, "minute": 16}
